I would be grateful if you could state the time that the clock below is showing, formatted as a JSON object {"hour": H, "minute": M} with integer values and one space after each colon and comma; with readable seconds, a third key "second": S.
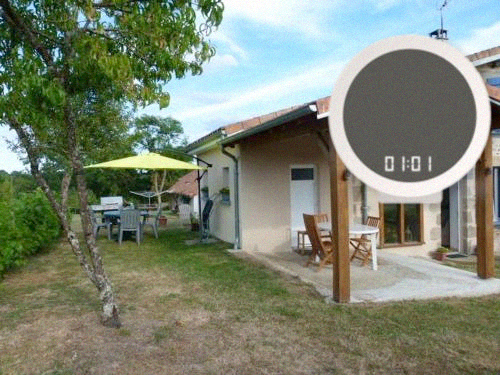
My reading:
{"hour": 1, "minute": 1}
